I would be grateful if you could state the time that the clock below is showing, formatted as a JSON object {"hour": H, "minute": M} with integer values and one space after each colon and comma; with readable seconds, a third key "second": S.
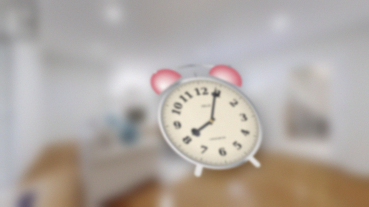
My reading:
{"hour": 8, "minute": 4}
